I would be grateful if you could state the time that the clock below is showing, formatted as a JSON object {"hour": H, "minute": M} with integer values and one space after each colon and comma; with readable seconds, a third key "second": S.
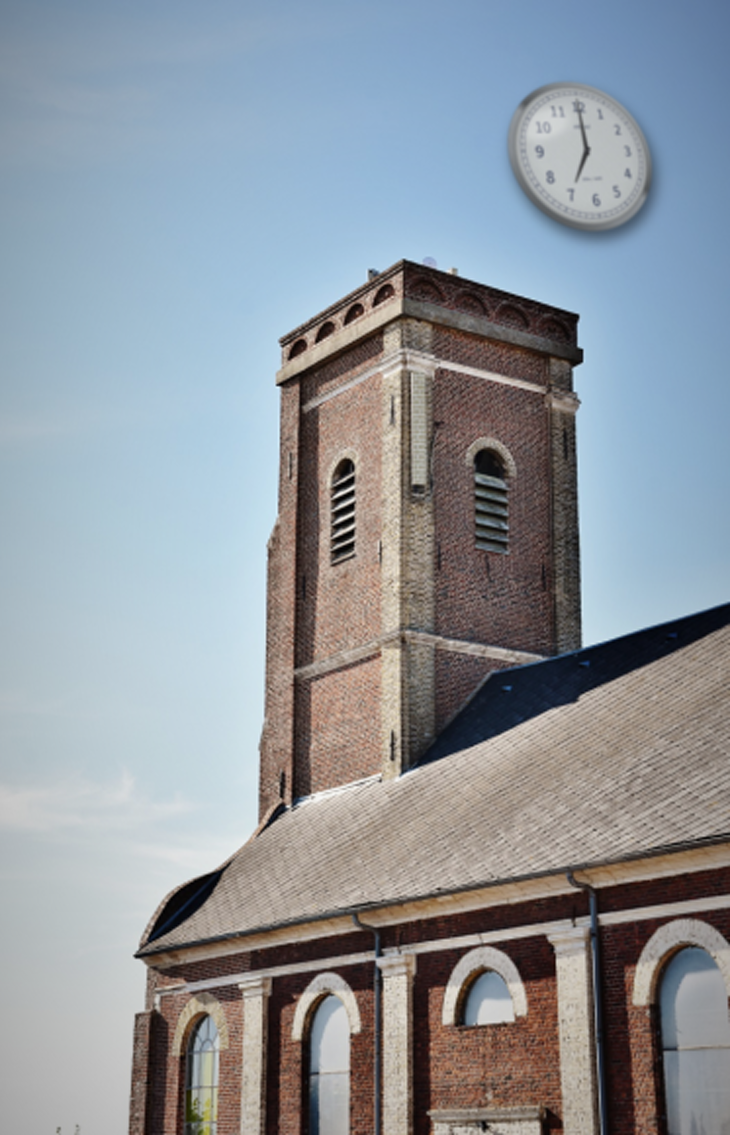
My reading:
{"hour": 7, "minute": 0}
